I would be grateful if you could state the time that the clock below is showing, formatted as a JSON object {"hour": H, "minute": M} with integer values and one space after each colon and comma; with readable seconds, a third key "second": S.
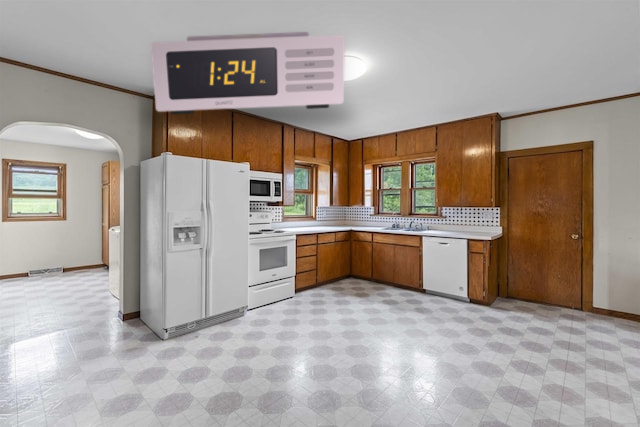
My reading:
{"hour": 1, "minute": 24}
